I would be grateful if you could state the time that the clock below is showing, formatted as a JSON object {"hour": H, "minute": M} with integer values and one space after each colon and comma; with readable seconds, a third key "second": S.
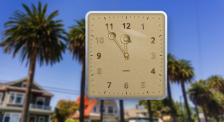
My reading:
{"hour": 11, "minute": 54}
